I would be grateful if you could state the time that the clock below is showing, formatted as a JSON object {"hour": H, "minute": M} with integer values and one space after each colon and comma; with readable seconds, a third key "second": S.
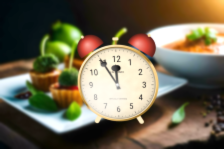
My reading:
{"hour": 11, "minute": 55}
